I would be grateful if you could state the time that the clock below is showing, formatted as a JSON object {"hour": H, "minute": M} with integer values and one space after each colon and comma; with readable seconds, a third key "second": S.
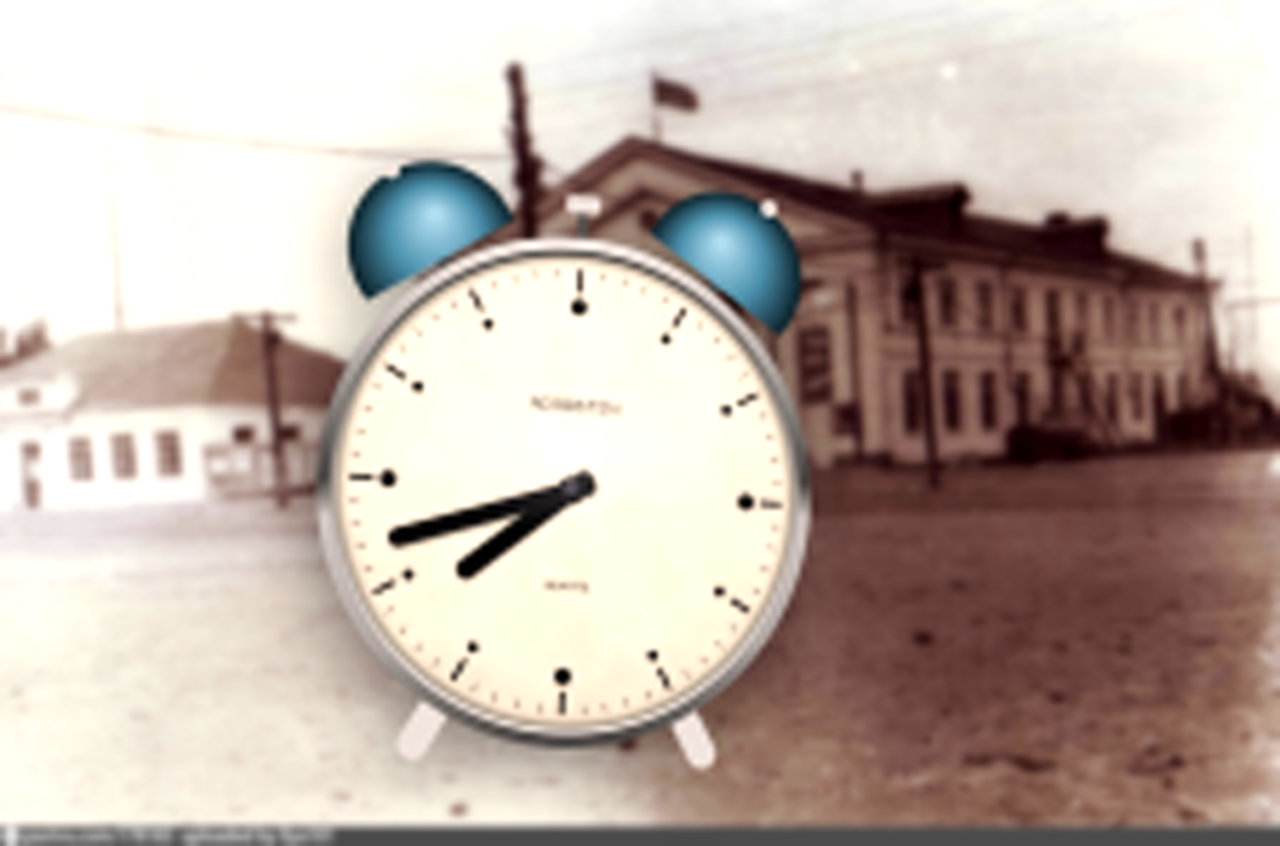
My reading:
{"hour": 7, "minute": 42}
